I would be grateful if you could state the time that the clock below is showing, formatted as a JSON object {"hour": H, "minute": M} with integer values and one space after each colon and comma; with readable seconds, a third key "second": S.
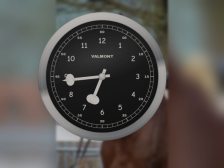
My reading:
{"hour": 6, "minute": 44}
